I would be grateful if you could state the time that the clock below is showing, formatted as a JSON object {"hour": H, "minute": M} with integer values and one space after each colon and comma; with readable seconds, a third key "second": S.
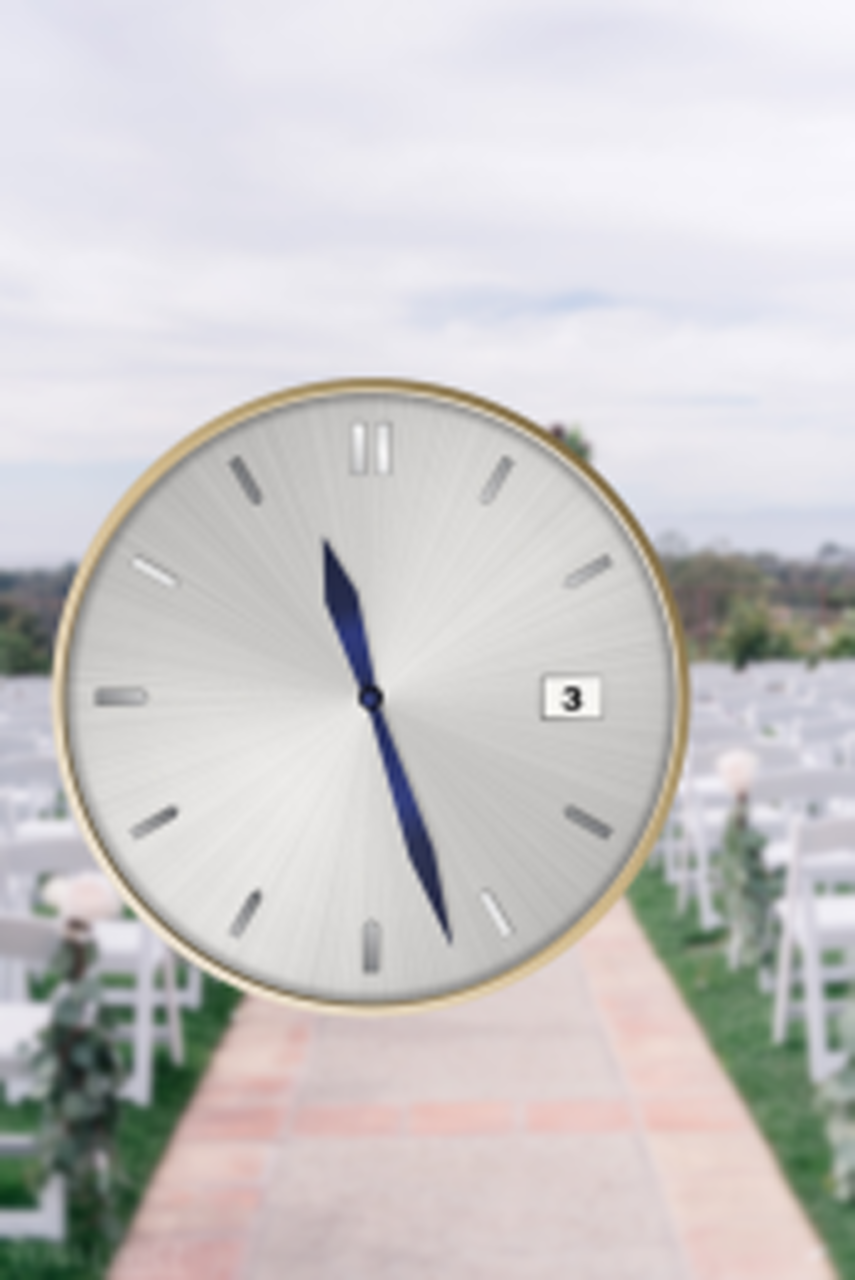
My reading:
{"hour": 11, "minute": 27}
